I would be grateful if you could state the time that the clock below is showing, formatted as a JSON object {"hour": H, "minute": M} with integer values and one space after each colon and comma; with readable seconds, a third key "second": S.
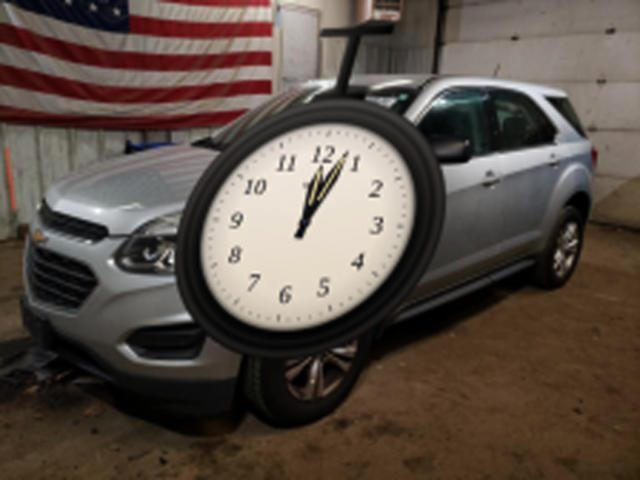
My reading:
{"hour": 12, "minute": 3}
